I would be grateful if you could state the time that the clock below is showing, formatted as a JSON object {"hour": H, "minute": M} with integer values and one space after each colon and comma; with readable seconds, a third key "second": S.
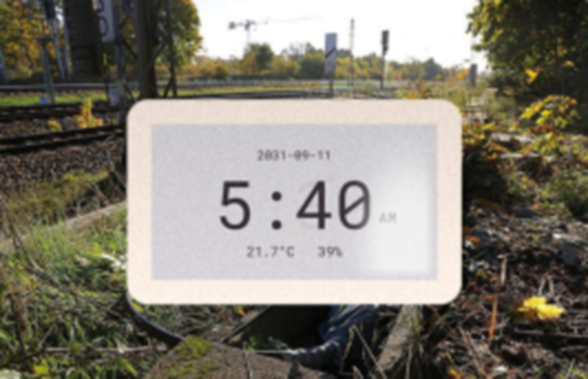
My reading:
{"hour": 5, "minute": 40}
